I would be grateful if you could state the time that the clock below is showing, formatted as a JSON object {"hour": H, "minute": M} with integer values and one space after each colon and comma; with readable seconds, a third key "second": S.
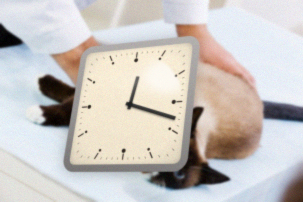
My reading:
{"hour": 12, "minute": 18}
